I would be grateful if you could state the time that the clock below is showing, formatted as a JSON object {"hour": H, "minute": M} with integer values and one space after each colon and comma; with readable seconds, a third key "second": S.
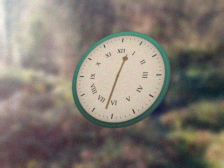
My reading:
{"hour": 12, "minute": 32}
